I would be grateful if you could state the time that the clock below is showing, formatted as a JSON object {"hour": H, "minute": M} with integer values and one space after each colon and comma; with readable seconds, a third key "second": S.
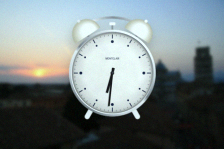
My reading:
{"hour": 6, "minute": 31}
